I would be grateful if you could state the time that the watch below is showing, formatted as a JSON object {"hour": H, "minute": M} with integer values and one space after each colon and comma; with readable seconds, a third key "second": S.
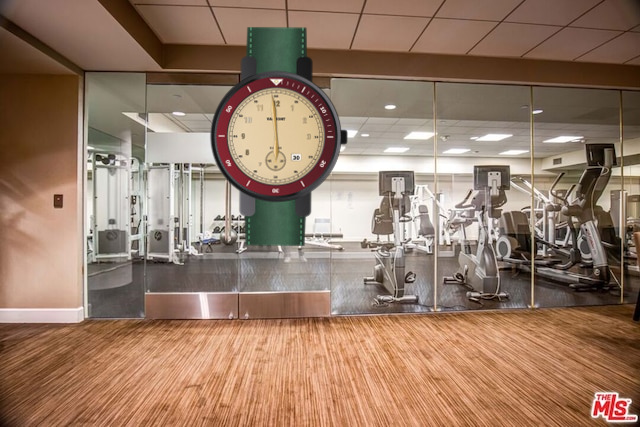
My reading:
{"hour": 5, "minute": 59}
